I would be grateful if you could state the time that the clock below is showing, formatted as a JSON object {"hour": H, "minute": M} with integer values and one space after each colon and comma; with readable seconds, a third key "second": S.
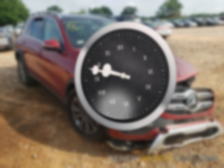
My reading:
{"hour": 9, "minute": 48}
